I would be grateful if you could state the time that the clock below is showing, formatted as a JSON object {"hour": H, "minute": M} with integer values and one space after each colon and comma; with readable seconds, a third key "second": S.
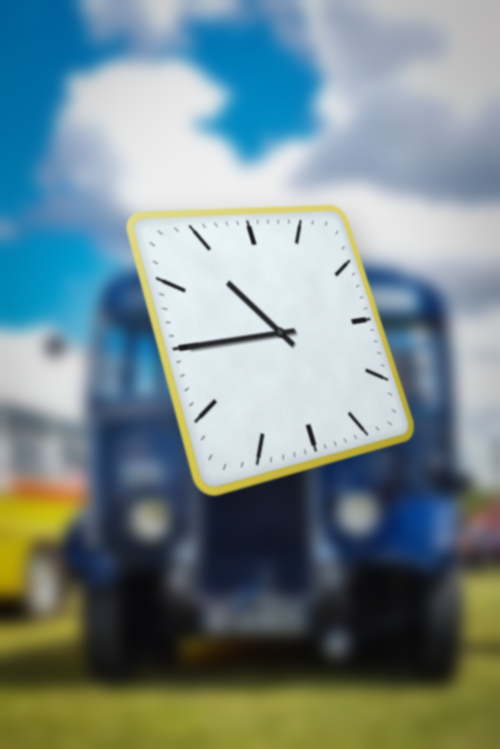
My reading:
{"hour": 10, "minute": 45}
